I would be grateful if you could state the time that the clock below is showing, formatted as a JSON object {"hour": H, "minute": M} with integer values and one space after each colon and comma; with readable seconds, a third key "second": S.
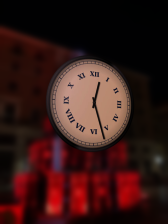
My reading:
{"hour": 12, "minute": 27}
